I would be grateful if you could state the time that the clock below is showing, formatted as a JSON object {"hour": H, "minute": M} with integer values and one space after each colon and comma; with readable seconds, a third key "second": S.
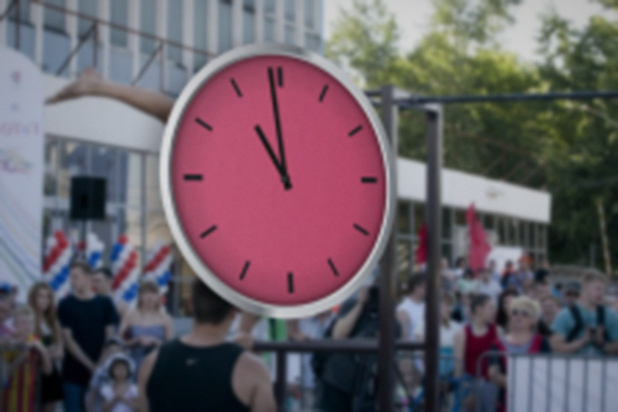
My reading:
{"hour": 10, "minute": 59}
